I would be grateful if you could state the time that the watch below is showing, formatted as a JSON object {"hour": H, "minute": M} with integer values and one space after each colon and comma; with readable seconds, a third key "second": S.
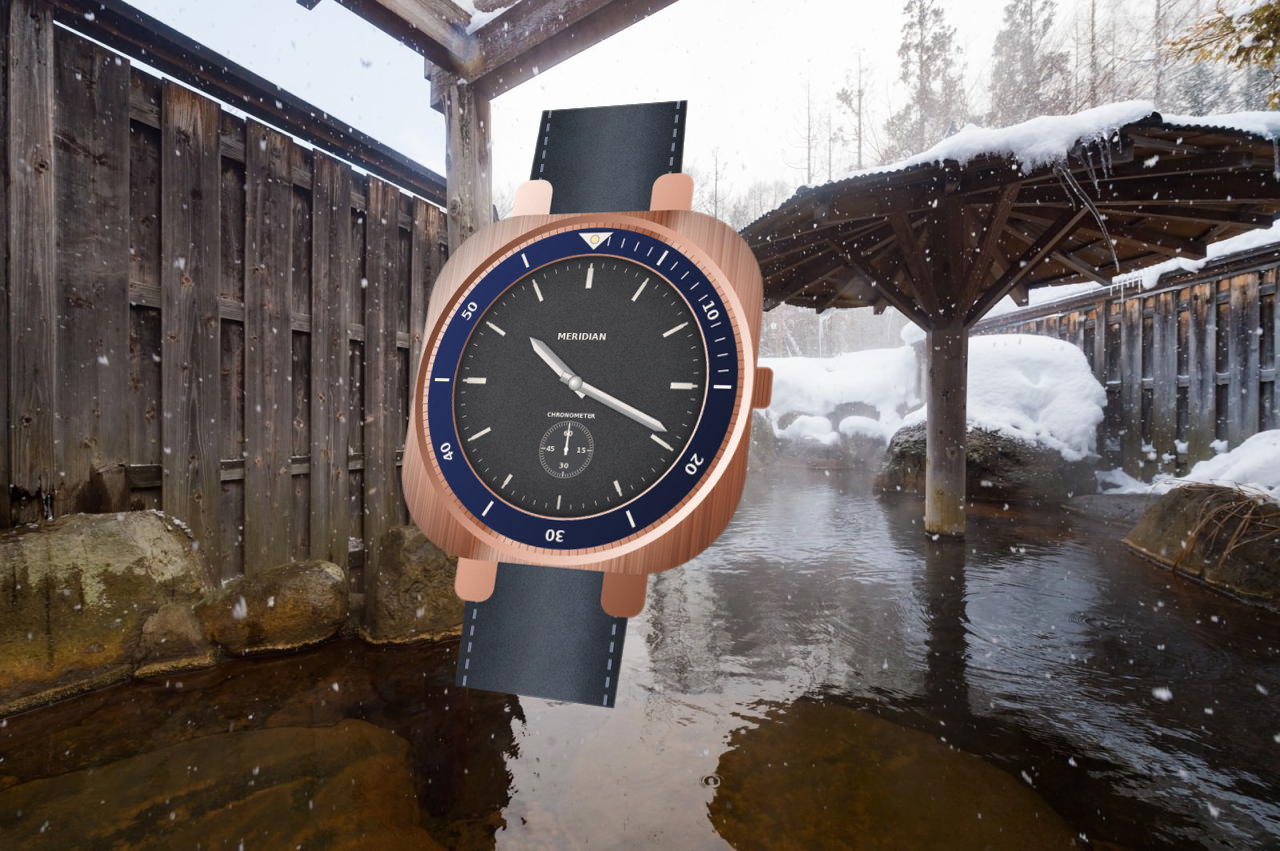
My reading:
{"hour": 10, "minute": 19}
